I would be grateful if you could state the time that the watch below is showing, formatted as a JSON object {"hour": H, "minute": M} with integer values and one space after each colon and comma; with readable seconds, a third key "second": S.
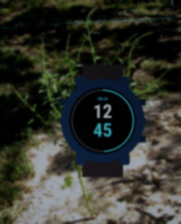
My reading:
{"hour": 12, "minute": 45}
